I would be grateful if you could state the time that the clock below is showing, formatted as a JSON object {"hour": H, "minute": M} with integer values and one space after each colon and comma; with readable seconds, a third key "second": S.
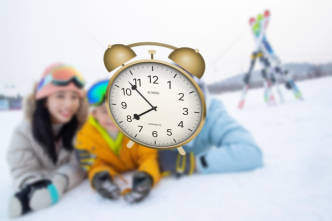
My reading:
{"hour": 7, "minute": 53}
